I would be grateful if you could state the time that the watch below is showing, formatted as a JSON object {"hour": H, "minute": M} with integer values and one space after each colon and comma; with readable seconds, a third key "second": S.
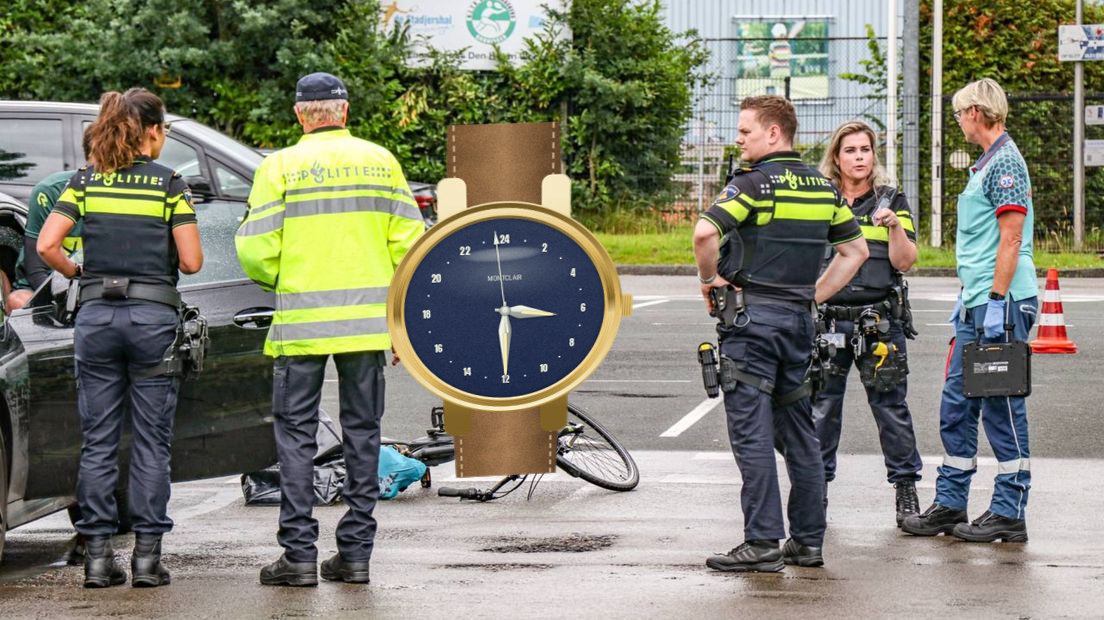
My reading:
{"hour": 6, "minute": 29, "second": 59}
